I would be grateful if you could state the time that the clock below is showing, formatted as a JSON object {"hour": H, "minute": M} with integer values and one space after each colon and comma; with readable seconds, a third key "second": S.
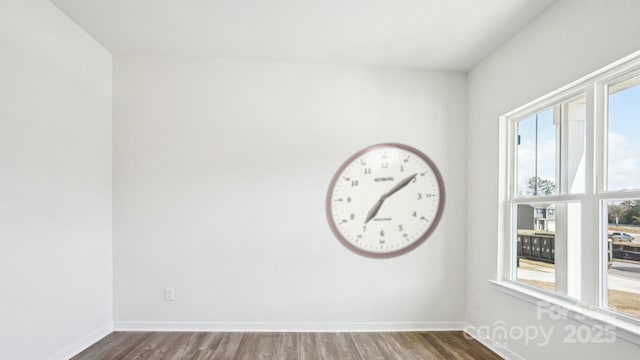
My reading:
{"hour": 7, "minute": 9}
